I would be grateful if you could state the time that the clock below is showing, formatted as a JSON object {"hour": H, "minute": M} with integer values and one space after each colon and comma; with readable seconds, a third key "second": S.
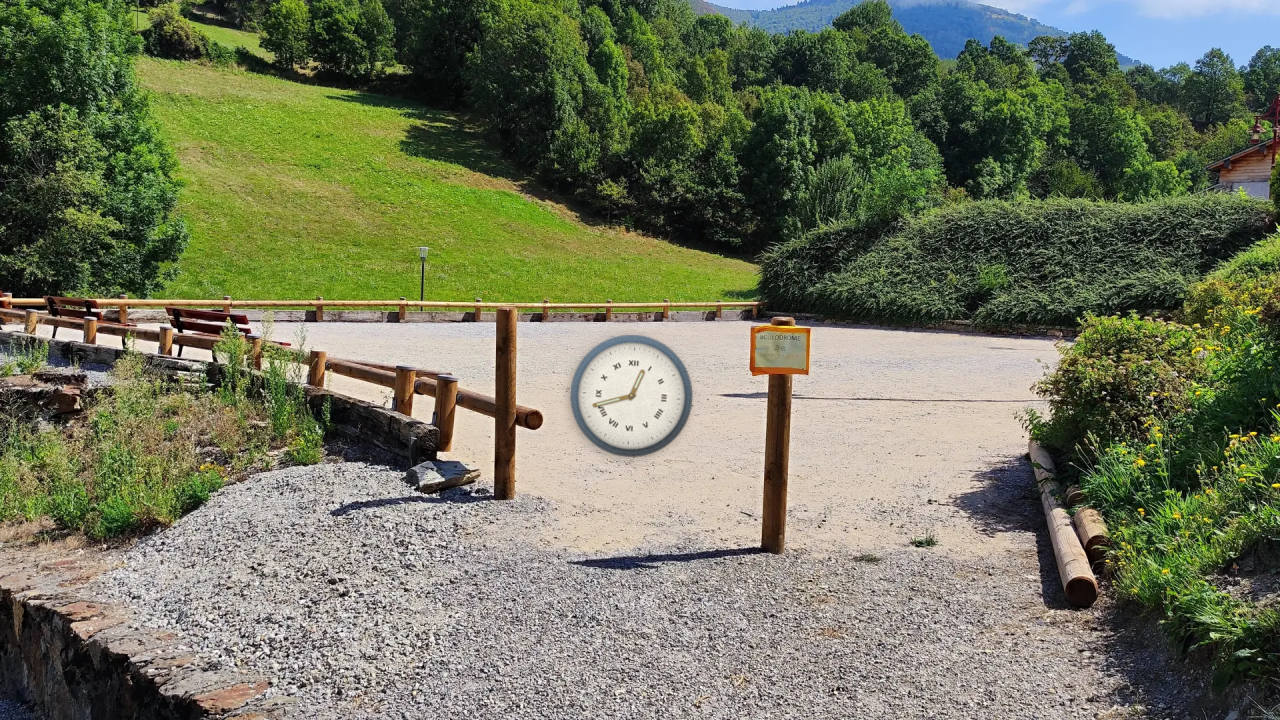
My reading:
{"hour": 12, "minute": 42}
